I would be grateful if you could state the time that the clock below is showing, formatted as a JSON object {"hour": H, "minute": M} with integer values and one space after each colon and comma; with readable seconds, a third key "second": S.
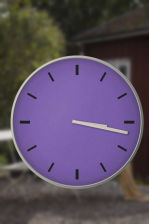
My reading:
{"hour": 3, "minute": 17}
